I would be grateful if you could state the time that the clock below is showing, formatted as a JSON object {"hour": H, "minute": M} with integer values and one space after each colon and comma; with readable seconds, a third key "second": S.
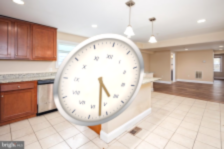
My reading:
{"hour": 4, "minute": 27}
